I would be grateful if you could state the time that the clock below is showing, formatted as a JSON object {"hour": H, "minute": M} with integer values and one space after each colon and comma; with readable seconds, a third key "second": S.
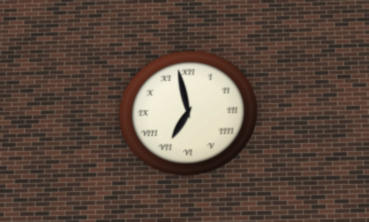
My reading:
{"hour": 6, "minute": 58}
